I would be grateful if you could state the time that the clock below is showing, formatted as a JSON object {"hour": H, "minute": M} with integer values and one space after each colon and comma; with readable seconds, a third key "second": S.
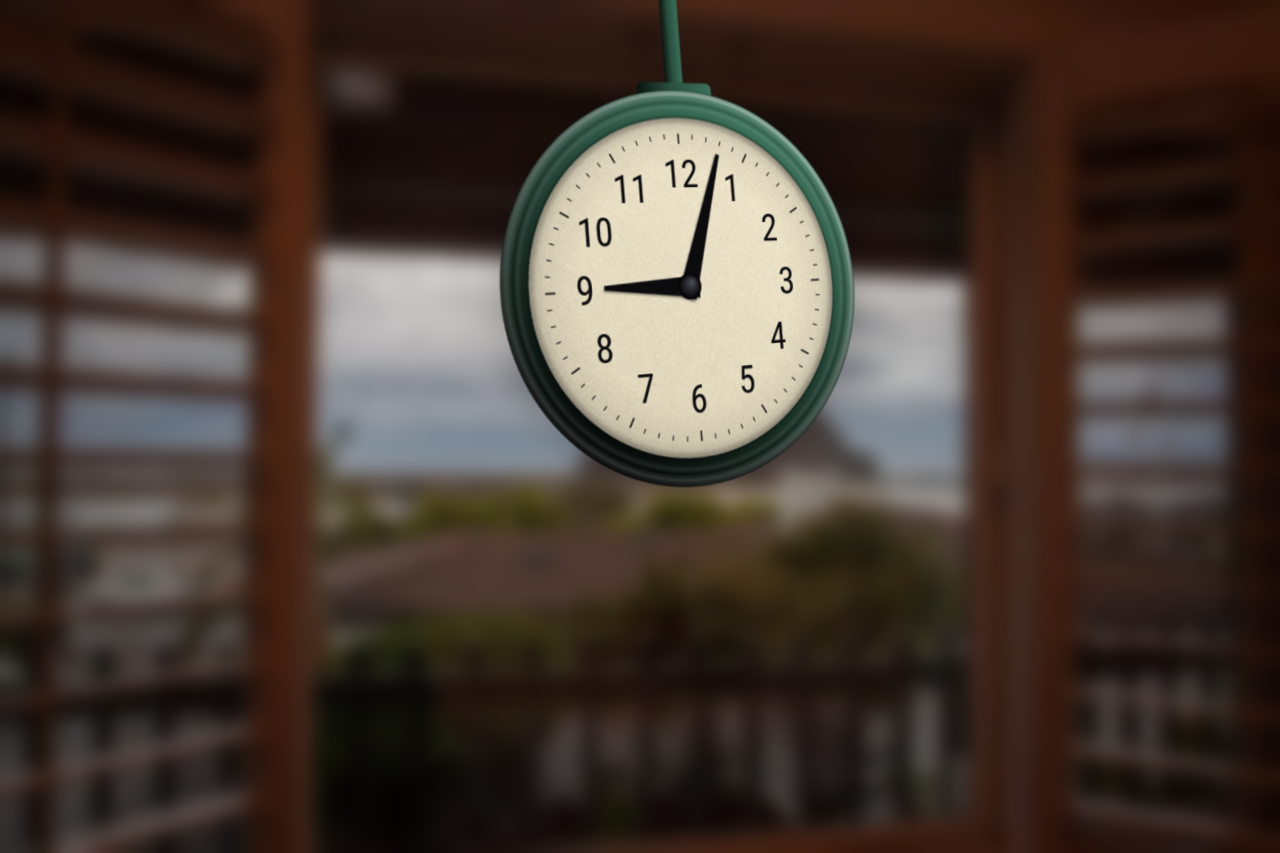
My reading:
{"hour": 9, "minute": 3}
